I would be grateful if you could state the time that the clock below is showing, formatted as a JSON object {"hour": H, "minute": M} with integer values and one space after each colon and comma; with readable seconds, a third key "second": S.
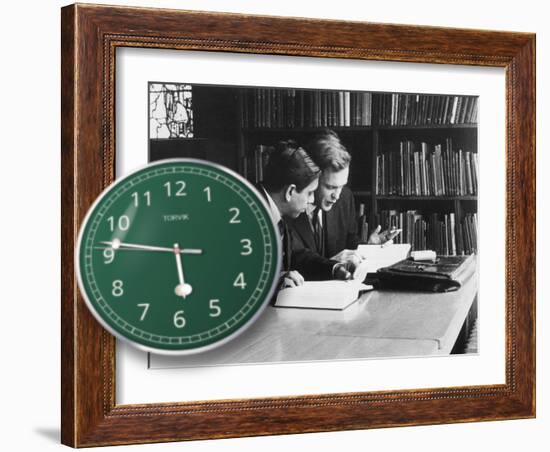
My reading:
{"hour": 5, "minute": 46, "second": 46}
